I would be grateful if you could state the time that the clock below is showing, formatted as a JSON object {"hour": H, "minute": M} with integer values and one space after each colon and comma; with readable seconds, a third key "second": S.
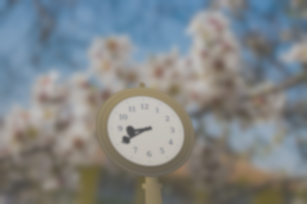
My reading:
{"hour": 8, "minute": 40}
